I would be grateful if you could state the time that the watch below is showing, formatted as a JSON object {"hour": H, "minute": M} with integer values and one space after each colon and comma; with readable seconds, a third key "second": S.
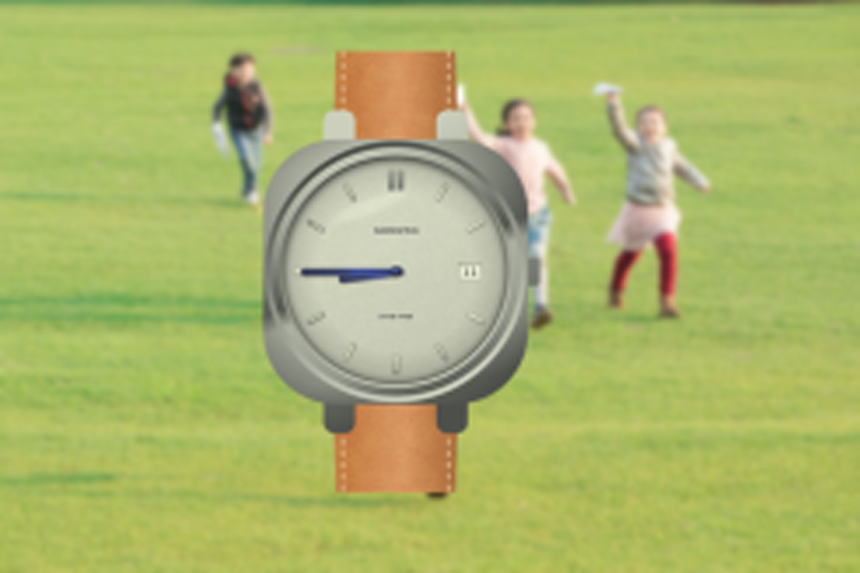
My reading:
{"hour": 8, "minute": 45}
